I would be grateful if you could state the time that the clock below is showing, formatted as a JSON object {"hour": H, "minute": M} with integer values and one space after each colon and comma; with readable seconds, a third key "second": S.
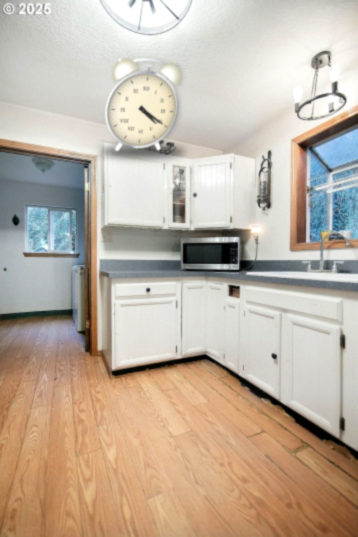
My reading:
{"hour": 4, "minute": 20}
